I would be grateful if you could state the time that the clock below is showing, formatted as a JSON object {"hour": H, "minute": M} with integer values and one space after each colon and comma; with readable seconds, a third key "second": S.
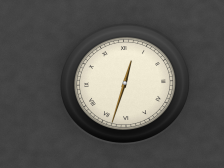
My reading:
{"hour": 12, "minute": 33}
